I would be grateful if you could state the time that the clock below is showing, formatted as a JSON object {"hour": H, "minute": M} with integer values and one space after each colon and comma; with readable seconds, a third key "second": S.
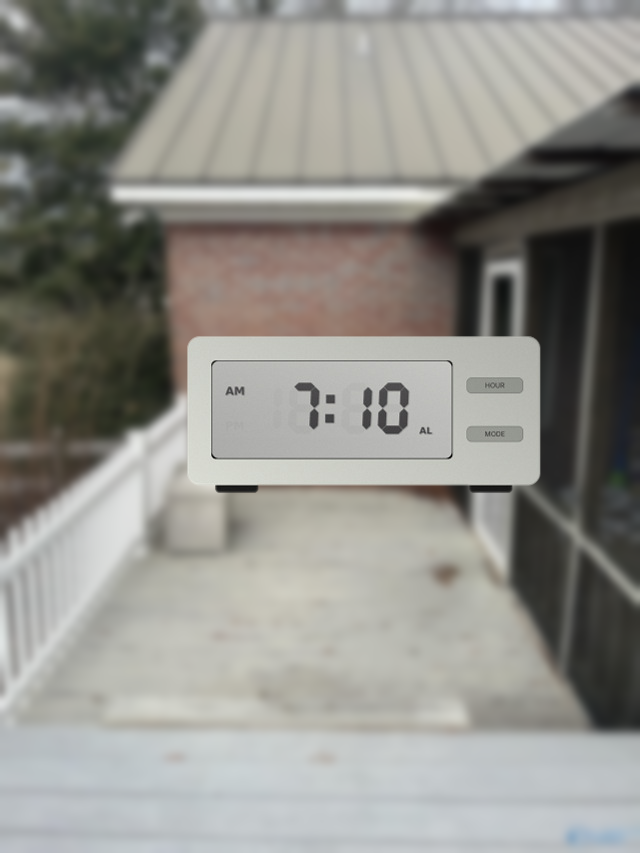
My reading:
{"hour": 7, "minute": 10}
